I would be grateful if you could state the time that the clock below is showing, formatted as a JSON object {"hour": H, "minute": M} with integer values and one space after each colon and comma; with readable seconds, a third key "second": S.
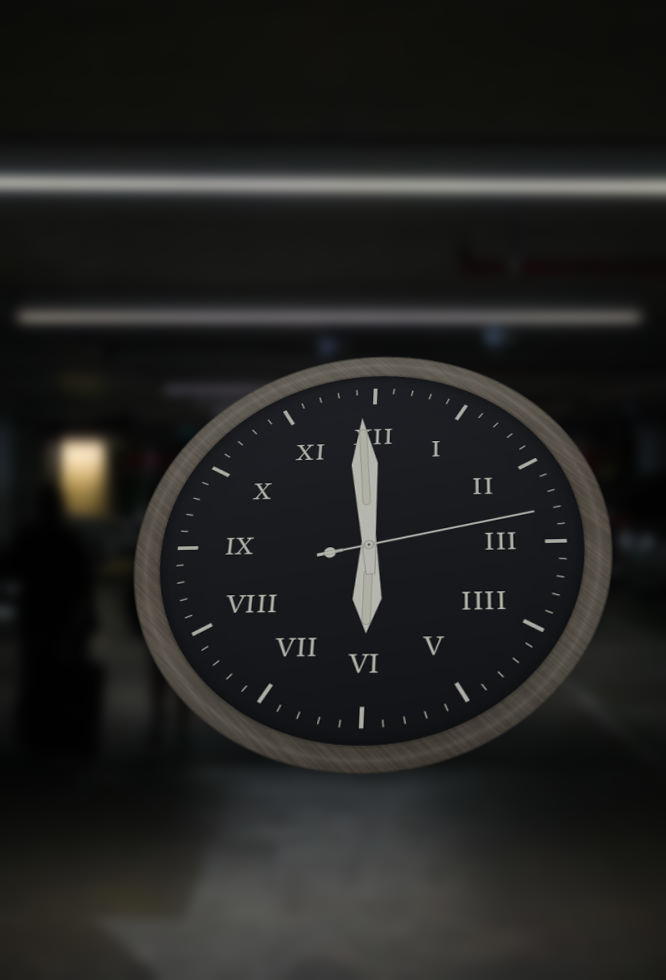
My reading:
{"hour": 5, "minute": 59, "second": 13}
